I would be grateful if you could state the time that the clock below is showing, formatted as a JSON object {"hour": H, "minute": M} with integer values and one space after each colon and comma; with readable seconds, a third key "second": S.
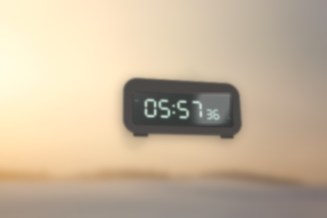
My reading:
{"hour": 5, "minute": 57}
